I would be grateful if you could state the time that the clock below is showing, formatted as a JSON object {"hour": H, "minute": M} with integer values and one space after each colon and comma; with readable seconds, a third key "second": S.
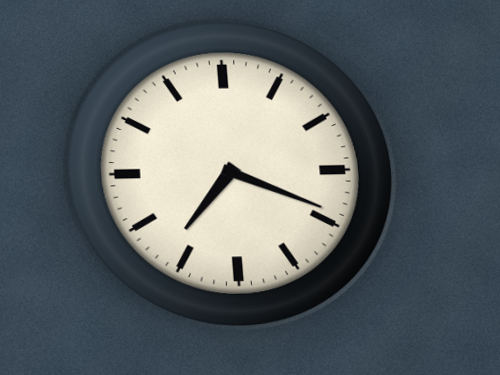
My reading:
{"hour": 7, "minute": 19}
